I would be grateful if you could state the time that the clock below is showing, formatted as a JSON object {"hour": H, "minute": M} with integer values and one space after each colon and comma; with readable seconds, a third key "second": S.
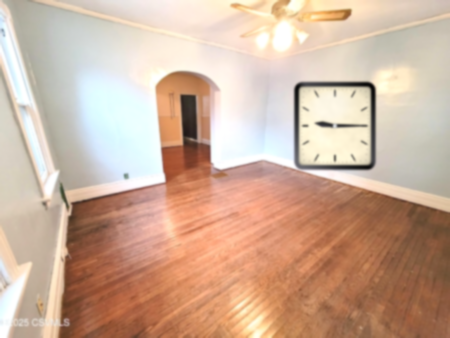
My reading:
{"hour": 9, "minute": 15}
